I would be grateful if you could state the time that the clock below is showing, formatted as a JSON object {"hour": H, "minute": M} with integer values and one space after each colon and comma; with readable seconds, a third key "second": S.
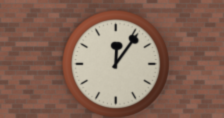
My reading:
{"hour": 12, "minute": 6}
